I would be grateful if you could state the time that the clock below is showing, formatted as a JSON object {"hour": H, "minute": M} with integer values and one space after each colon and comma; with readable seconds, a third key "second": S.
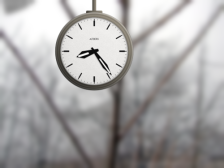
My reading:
{"hour": 8, "minute": 24}
